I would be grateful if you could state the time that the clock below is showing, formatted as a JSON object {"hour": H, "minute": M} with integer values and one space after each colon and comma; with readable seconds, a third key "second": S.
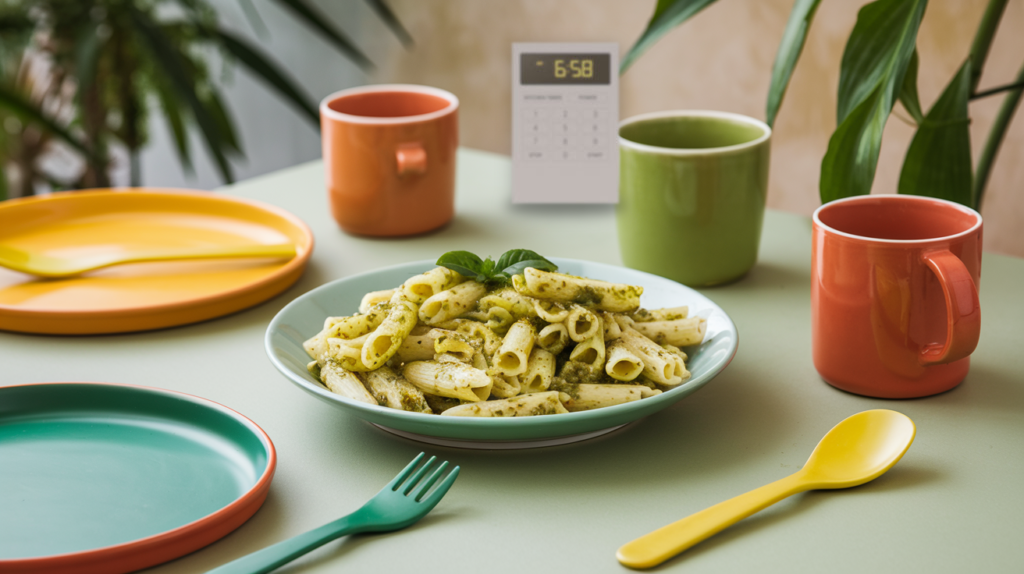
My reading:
{"hour": 6, "minute": 58}
